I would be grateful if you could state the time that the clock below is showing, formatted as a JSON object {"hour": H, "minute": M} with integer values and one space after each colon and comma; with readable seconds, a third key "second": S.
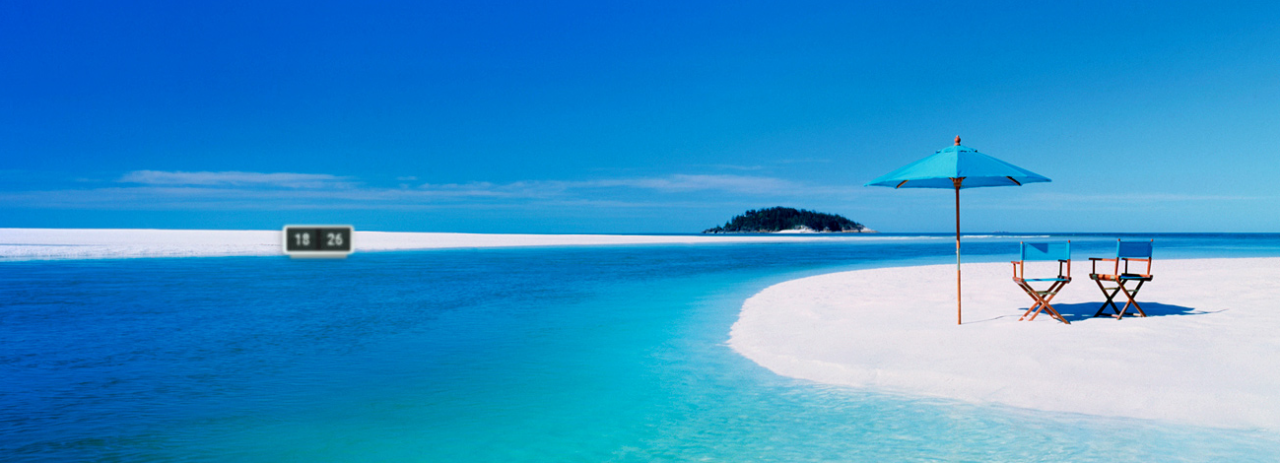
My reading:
{"hour": 18, "minute": 26}
